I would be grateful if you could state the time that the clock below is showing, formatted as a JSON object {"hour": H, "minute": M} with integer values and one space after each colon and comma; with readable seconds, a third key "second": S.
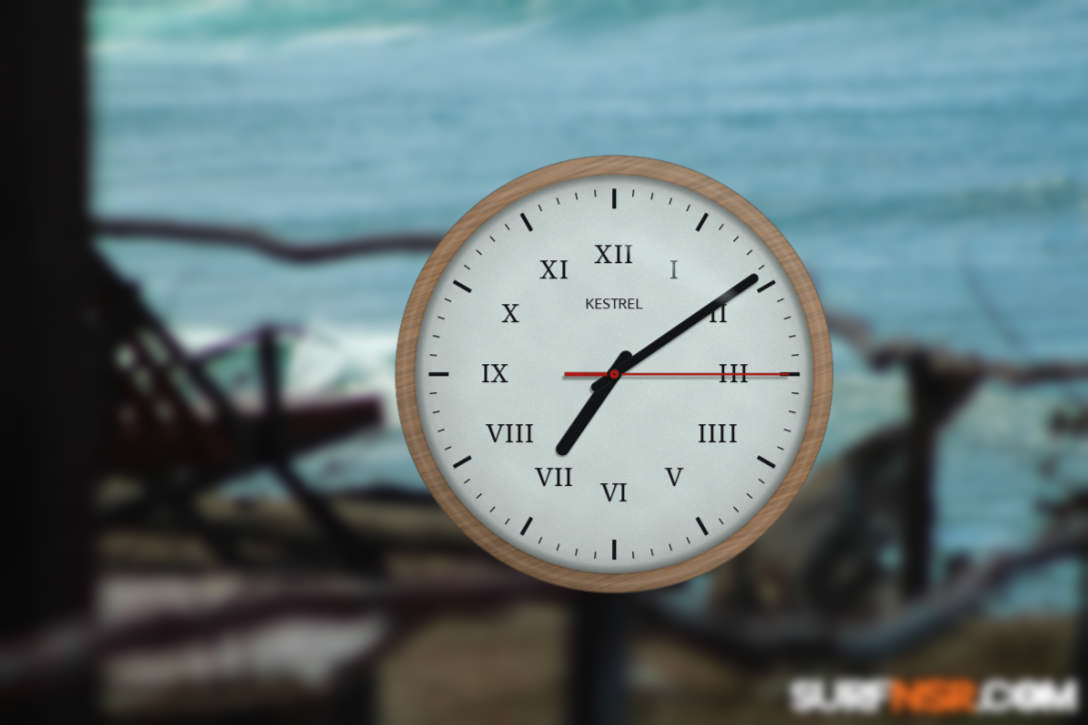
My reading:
{"hour": 7, "minute": 9, "second": 15}
